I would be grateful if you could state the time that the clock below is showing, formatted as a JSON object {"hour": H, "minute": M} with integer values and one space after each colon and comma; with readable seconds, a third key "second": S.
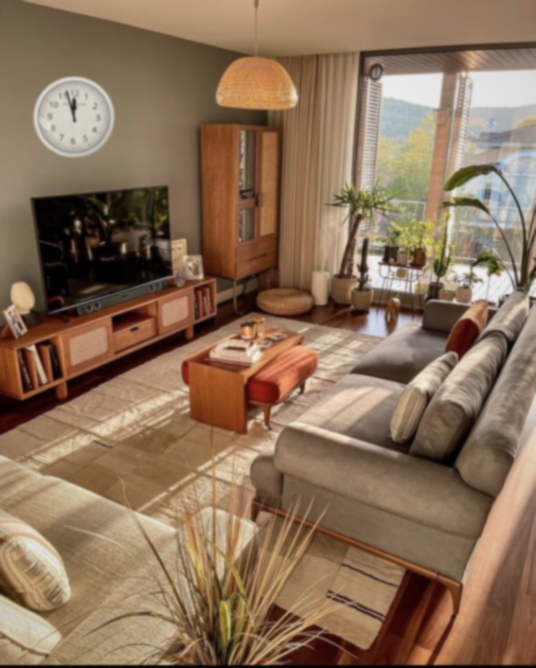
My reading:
{"hour": 11, "minute": 57}
